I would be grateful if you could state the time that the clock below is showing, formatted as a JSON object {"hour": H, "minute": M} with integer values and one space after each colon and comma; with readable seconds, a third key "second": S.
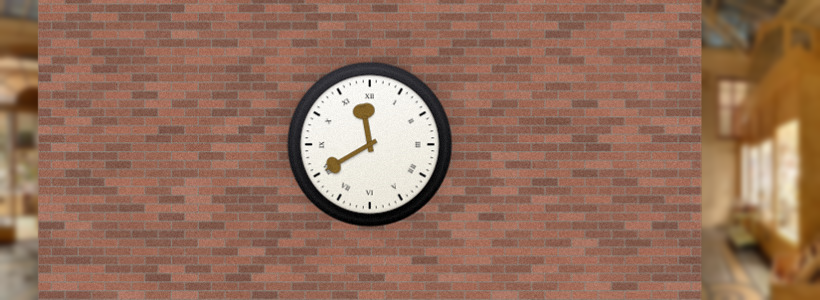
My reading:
{"hour": 11, "minute": 40}
